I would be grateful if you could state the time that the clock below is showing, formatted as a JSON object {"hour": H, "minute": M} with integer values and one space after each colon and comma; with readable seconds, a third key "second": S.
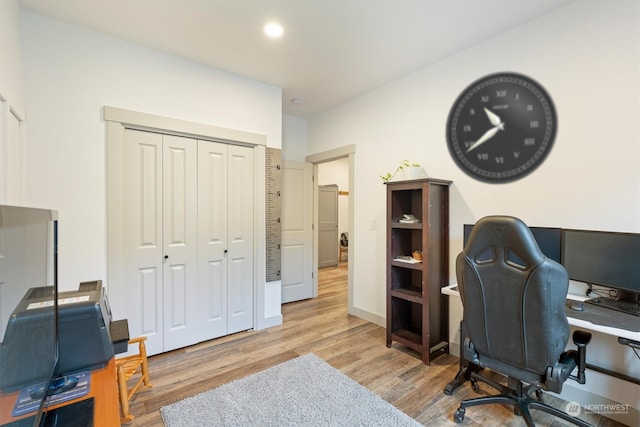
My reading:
{"hour": 10, "minute": 39}
